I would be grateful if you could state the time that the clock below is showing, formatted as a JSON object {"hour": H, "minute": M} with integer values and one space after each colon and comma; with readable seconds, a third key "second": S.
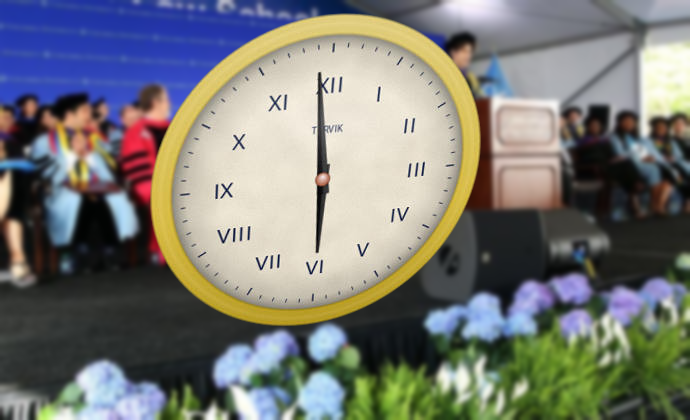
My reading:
{"hour": 5, "minute": 59}
